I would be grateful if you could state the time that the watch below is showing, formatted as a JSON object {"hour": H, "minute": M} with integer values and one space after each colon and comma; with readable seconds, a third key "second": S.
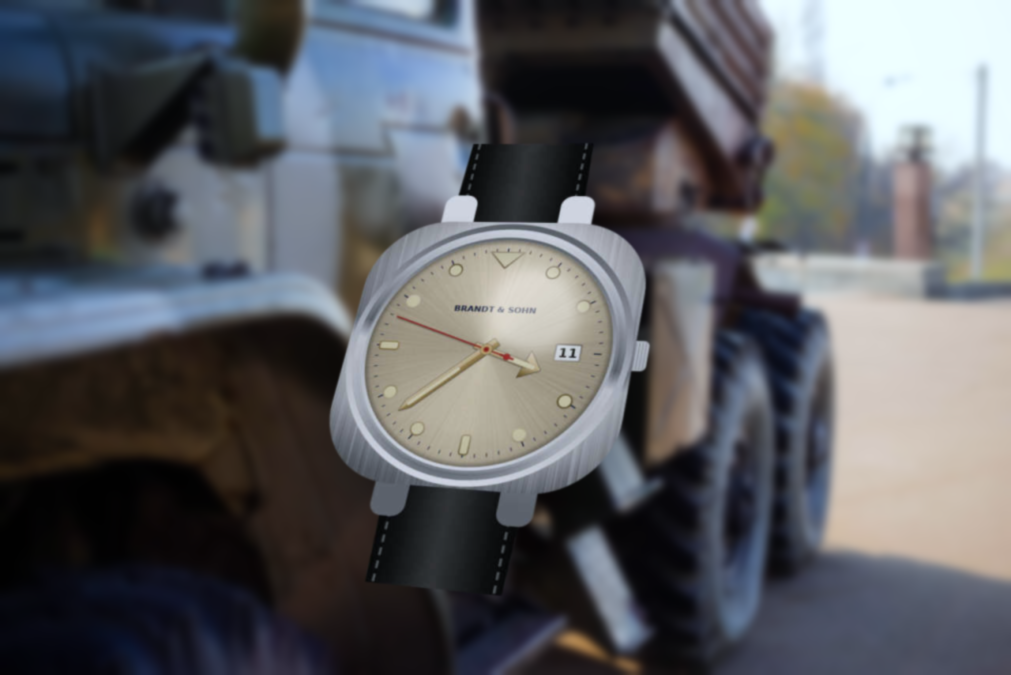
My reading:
{"hour": 3, "minute": 37, "second": 48}
